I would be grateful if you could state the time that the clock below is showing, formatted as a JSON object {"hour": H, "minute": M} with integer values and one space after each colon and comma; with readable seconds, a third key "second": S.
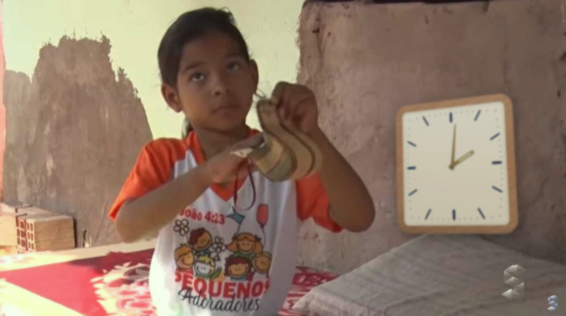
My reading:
{"hour": 2, "minute": 1}
